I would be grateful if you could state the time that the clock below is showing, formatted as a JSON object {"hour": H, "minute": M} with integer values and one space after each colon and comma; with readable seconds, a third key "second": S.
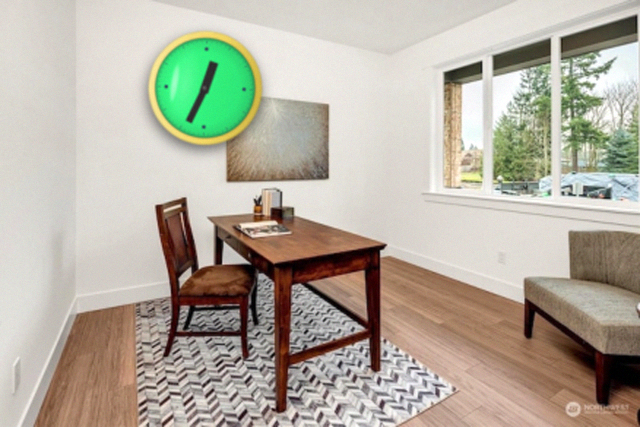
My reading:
{"hour": 12, "minute": 34}
